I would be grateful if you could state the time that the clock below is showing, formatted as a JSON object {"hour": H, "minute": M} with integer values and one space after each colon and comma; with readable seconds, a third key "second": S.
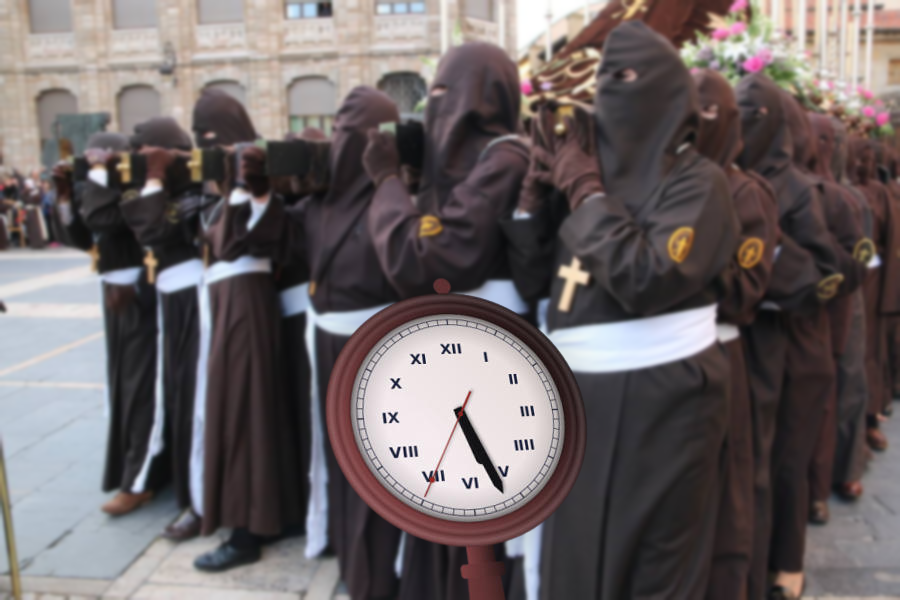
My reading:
{"hour": 5, "minute": 26, "second": 35}
